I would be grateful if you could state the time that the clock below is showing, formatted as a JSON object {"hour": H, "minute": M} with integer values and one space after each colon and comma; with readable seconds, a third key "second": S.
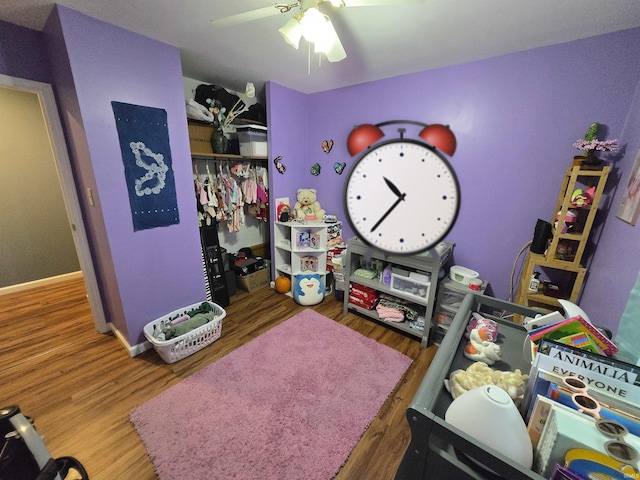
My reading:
{"hour": 10, "minute": 37}
